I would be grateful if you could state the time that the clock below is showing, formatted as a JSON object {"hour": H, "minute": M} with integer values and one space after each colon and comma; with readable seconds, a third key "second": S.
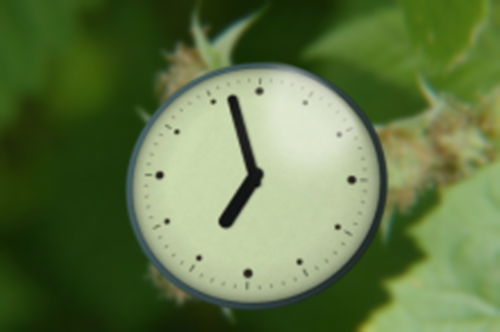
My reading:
{"hour": 6, "minute": 57}
